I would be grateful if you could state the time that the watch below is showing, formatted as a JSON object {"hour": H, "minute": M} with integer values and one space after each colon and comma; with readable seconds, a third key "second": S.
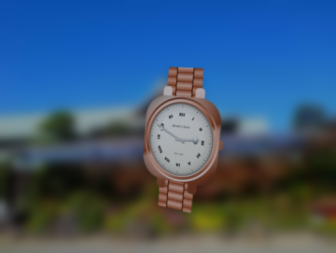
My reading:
{"hour": 2, "minute": 49}
